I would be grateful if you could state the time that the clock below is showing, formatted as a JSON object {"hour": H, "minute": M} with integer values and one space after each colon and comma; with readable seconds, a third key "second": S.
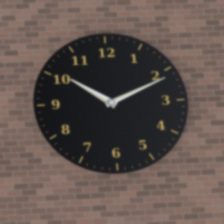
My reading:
{"hour": 10, "minute": 11}
